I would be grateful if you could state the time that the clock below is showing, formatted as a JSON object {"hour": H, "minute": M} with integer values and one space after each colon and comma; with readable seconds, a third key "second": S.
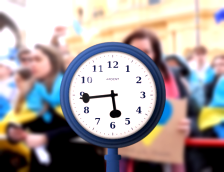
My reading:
{"hour": 5, "minute": 44}
